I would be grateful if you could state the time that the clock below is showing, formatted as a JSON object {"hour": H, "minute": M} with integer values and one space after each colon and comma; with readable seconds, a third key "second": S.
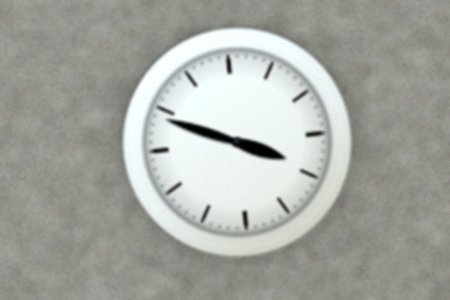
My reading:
{"hour": 3, "minute": 49}
